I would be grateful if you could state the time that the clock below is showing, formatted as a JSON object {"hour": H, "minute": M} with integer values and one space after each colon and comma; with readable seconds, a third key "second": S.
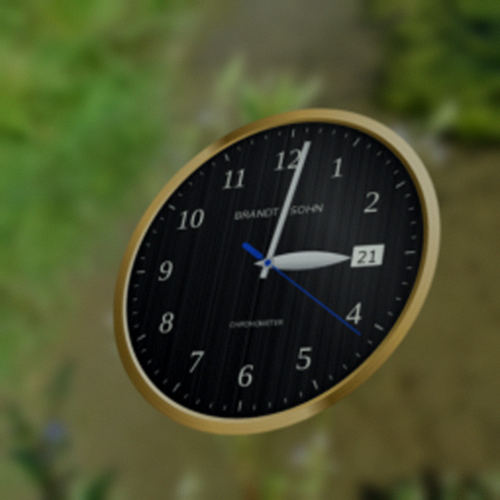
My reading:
{"hour": 3, "minute": 1, "second": 21}
